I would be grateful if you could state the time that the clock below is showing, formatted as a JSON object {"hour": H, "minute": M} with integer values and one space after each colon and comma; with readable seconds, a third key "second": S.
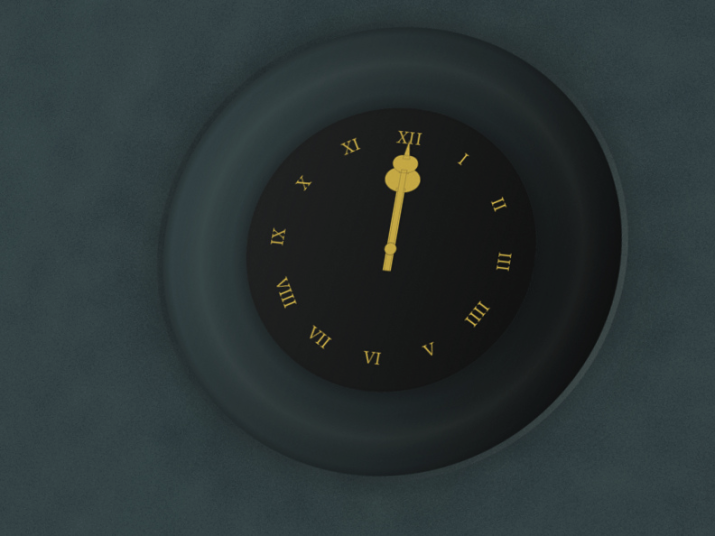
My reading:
{"hour": 12, "minute": 0}
